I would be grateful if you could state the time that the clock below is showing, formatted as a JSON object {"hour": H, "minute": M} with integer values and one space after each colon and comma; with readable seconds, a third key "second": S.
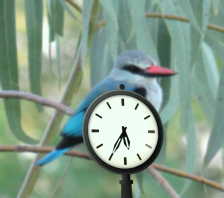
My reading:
{"hour": 5, "minute": 35}
